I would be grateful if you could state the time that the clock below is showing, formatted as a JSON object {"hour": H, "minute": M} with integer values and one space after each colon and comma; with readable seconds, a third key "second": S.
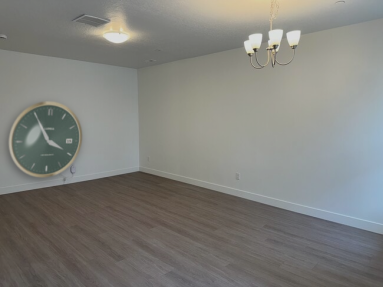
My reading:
{"hour": 3, "minute": 55}
